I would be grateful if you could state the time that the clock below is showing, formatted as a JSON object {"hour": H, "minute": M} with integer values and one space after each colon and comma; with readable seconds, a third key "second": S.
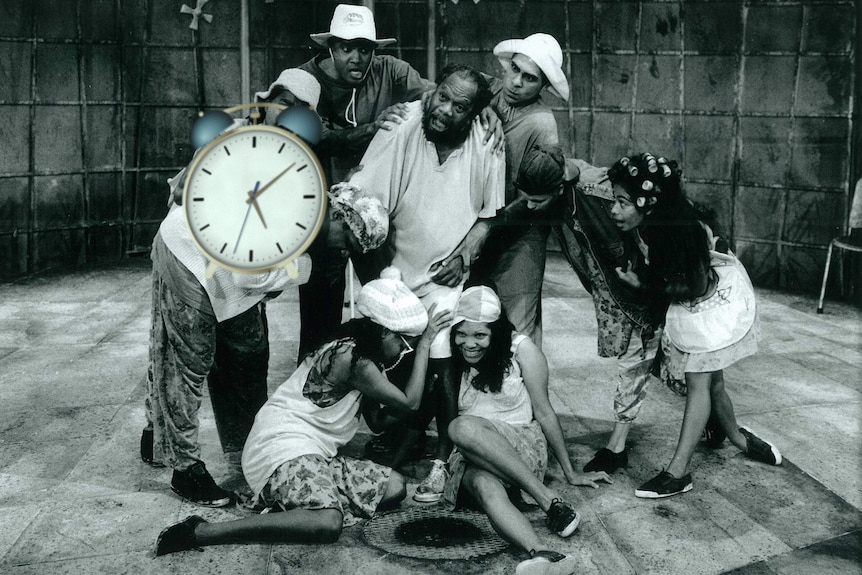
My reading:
{"hour": 5, "minute": 8, "second": 33}
